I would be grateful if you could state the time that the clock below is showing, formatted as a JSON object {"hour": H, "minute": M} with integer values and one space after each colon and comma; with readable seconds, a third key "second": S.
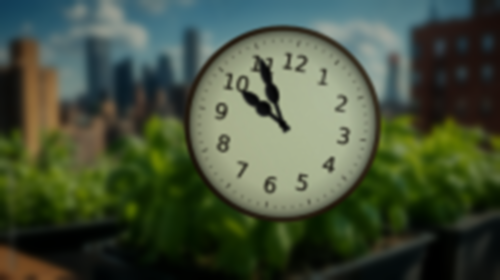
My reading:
{"hour": 9, "minute": 55}
